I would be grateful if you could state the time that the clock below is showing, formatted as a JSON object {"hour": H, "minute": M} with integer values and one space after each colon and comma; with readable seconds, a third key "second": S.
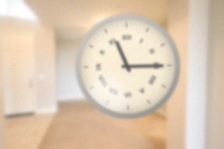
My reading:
{"hour": 11, "minute": 15}
